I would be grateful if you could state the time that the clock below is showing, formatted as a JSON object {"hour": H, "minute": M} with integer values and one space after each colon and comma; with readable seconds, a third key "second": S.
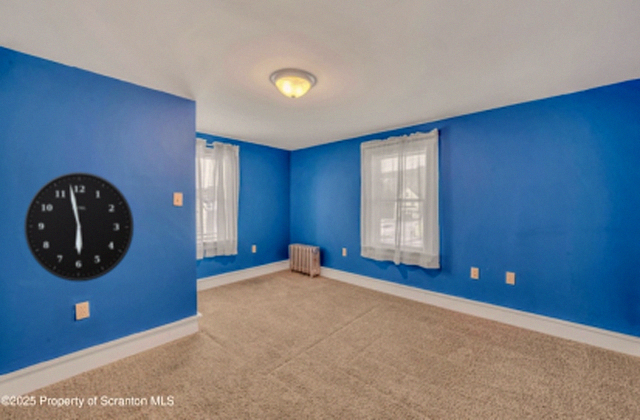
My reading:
{"hour": 5, "minute": 58}
